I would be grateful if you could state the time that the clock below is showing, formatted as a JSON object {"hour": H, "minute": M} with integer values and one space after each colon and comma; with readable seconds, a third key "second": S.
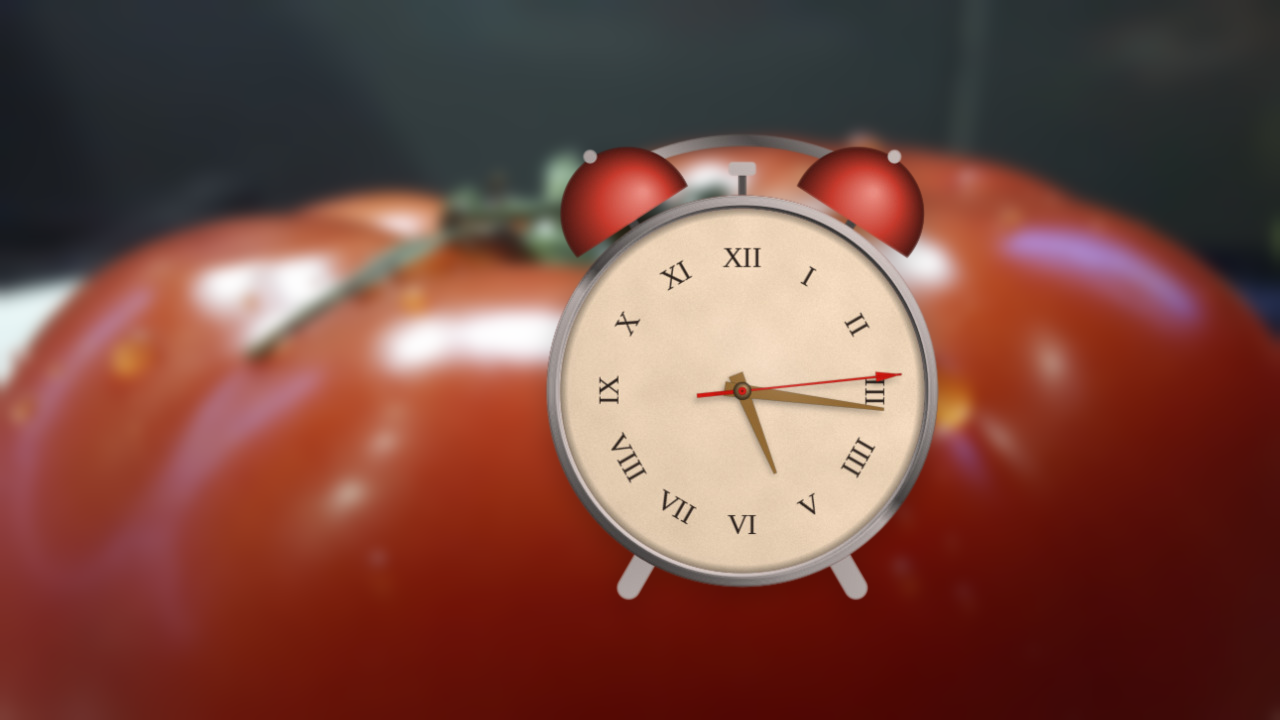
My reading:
{"hour": 5, "minute": 16, "second": 14}
